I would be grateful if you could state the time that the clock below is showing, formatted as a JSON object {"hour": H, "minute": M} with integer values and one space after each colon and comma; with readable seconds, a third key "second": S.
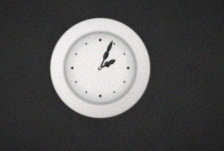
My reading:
{"hour": 2, "minute": 4}
